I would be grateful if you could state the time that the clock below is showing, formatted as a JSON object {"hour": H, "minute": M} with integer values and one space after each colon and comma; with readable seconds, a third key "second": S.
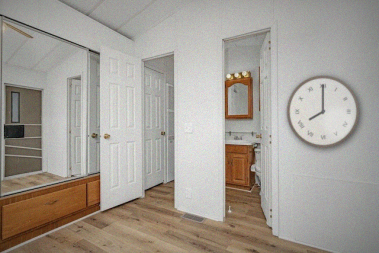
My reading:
{"hour": 8, "minute": 0}
